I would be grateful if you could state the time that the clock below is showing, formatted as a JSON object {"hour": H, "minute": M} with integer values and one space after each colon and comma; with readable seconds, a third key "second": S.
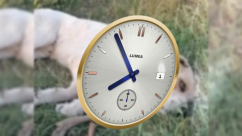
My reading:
{"hour": 7, "minute": 54}
